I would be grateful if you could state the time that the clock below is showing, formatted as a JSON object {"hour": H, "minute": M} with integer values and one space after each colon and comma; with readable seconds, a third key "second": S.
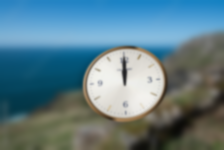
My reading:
{"hour": 12, "minute": 0}
